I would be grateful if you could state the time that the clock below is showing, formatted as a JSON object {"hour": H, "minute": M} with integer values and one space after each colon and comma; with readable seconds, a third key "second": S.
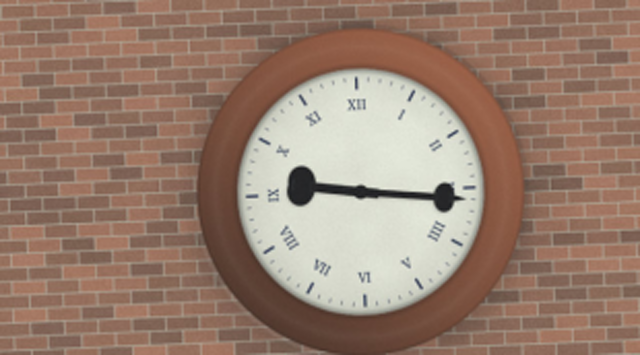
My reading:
{"hour": 9, "minute": 16}
